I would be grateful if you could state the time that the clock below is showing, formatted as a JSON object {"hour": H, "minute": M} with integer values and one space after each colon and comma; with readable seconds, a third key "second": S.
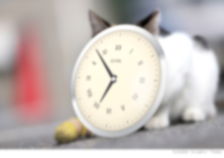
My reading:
{"hour": 6, "minute": 53}
